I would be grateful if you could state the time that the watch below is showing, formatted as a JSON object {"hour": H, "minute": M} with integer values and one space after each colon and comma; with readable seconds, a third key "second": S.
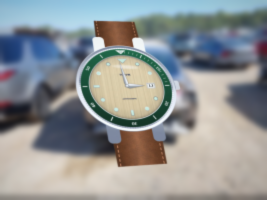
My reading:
{"hour": 2, "minute": 59}
